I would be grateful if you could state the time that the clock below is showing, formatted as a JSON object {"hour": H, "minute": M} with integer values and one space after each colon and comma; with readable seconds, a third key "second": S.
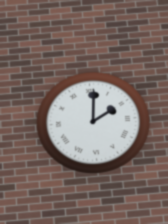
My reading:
{"hour": 2, "minute": 1}
